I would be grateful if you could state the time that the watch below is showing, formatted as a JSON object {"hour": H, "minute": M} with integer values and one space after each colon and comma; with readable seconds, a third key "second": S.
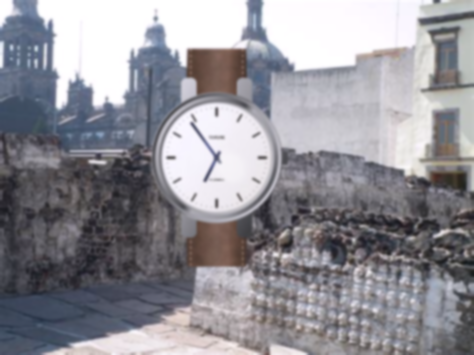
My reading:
{"hour": 6, "minute": 54}
